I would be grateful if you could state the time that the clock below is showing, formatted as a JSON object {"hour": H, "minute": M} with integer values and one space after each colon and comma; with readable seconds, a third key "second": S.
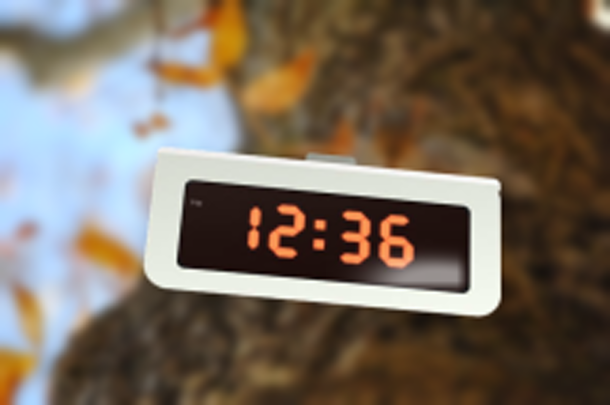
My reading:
{"hour": 12, "minute": 36}
